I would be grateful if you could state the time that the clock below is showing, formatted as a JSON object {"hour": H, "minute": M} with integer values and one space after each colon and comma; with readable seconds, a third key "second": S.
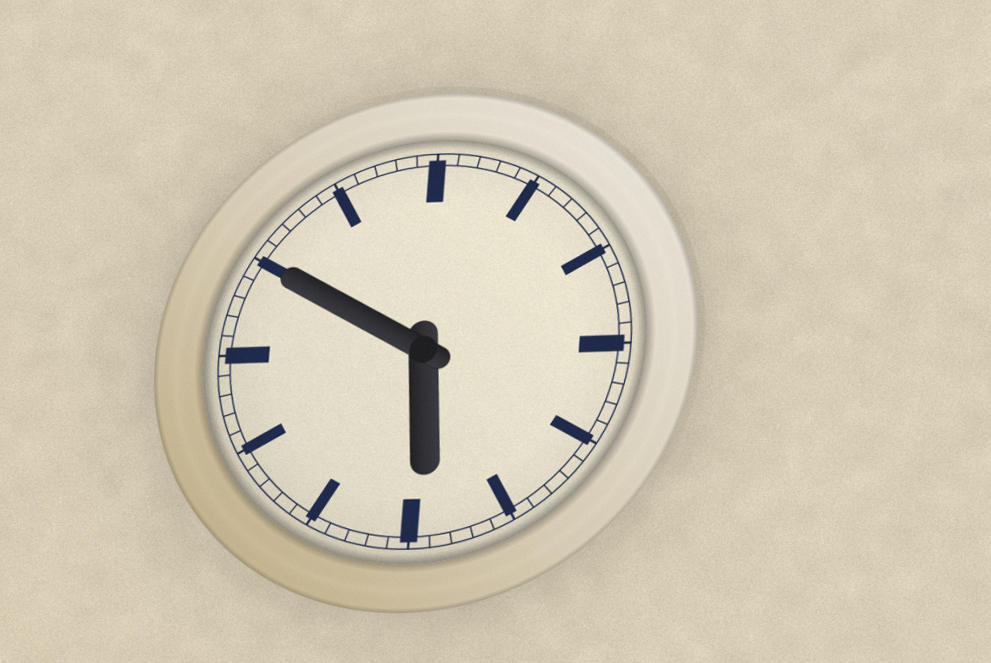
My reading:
{"hour": 5, "minute": 50}
